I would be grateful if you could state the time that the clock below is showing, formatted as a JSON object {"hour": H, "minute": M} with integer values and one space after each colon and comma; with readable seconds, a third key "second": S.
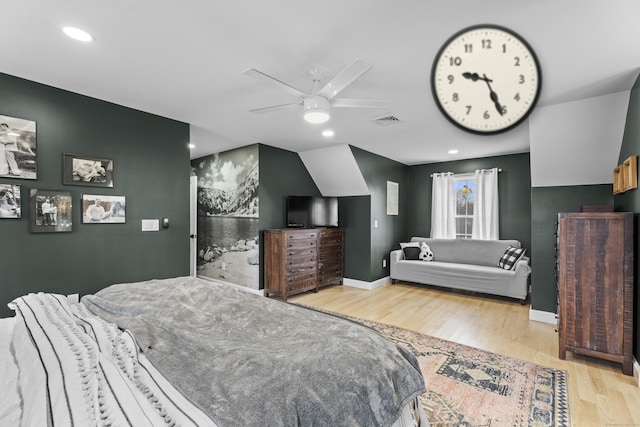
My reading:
{"hour": 9, "minute": 26}
